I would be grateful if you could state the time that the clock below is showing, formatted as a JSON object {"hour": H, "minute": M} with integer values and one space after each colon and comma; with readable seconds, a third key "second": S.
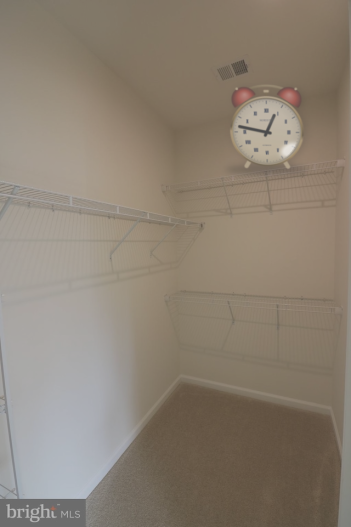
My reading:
{"hour": 12, "minute": 47}
